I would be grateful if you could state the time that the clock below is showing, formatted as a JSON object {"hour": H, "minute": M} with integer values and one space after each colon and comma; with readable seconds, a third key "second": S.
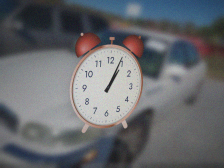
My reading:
{"hour": 1, "minute": 4}
